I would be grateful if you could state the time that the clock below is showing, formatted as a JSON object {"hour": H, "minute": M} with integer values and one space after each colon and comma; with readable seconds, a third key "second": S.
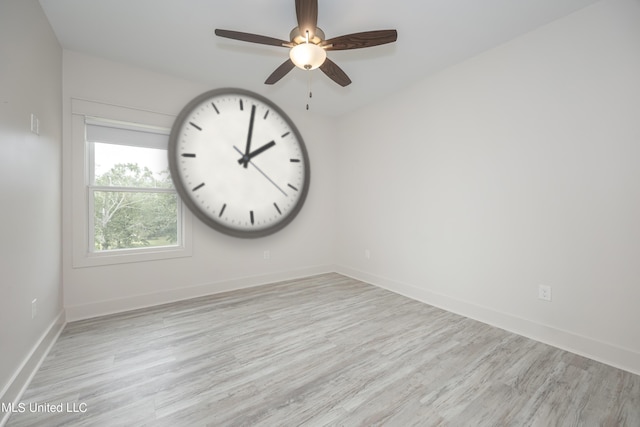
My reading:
{"hour": 2, "minute": 2, "second": 22}
